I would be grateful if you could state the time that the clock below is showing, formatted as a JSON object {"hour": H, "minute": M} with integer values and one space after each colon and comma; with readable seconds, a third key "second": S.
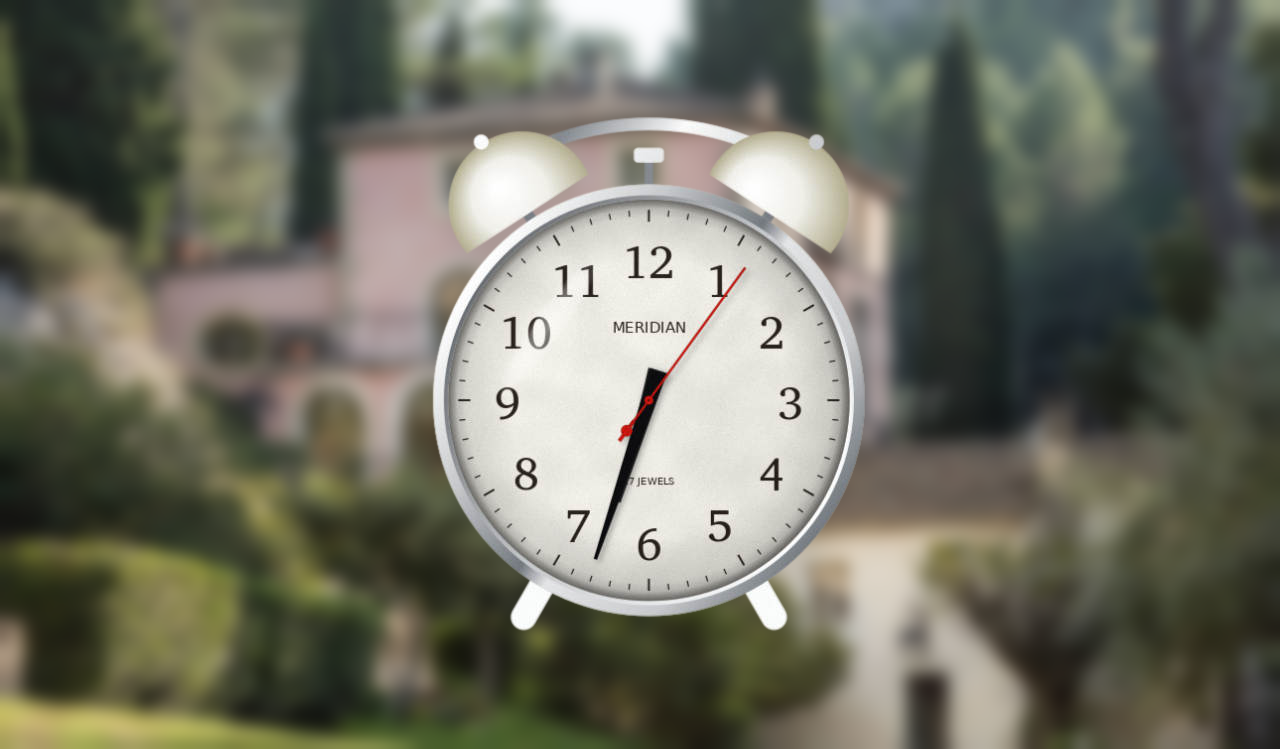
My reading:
{"hour": 6, "minute": 33, "second": 6}
